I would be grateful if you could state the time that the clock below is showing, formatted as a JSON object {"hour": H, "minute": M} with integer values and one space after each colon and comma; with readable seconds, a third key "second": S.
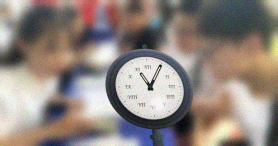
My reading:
{"hour": 11, "minute": 5}
